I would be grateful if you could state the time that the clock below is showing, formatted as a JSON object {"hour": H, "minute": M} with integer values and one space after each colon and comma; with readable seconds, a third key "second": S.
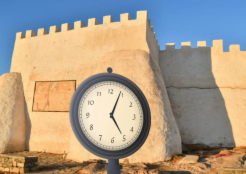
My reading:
{"hour": 5, "minute": 4}
